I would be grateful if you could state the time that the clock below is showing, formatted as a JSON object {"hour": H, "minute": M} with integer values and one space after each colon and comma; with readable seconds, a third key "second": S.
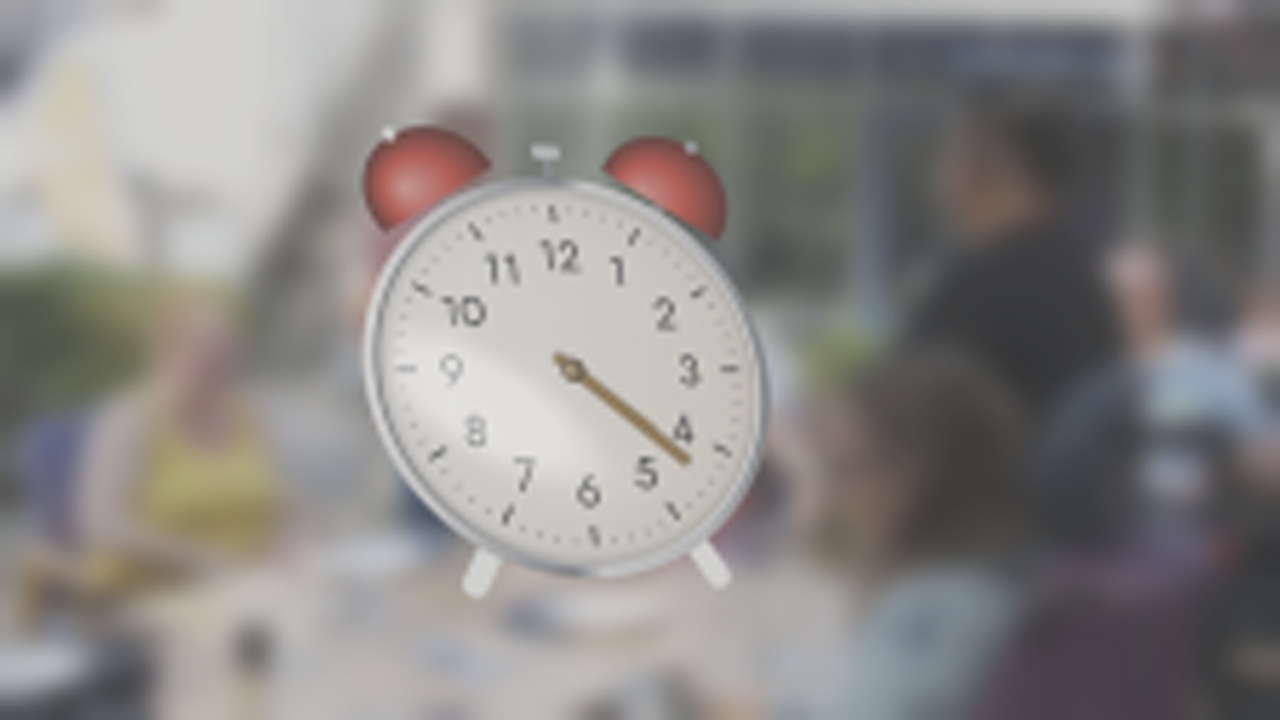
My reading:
{"hour": 4, "minute": 22}
